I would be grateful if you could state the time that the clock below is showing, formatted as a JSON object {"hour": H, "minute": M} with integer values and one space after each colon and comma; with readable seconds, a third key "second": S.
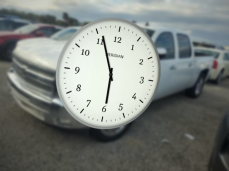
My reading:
{"hour": 5, "minute": 56}
